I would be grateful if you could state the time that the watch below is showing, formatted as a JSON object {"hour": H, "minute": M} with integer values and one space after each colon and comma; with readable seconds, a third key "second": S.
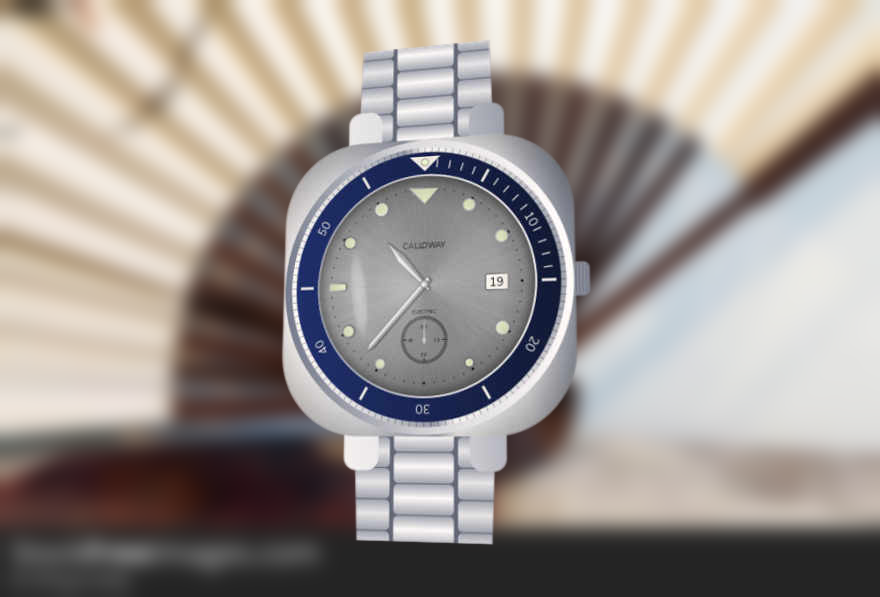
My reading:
{"hour": 10, "minute": 37}
